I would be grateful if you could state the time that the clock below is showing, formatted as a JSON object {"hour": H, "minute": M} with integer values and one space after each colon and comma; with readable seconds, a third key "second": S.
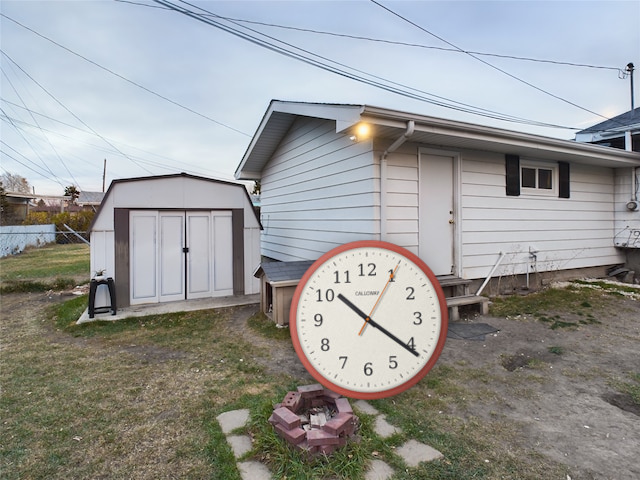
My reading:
{"hour": 10, "minute": 21, "second": 5}
